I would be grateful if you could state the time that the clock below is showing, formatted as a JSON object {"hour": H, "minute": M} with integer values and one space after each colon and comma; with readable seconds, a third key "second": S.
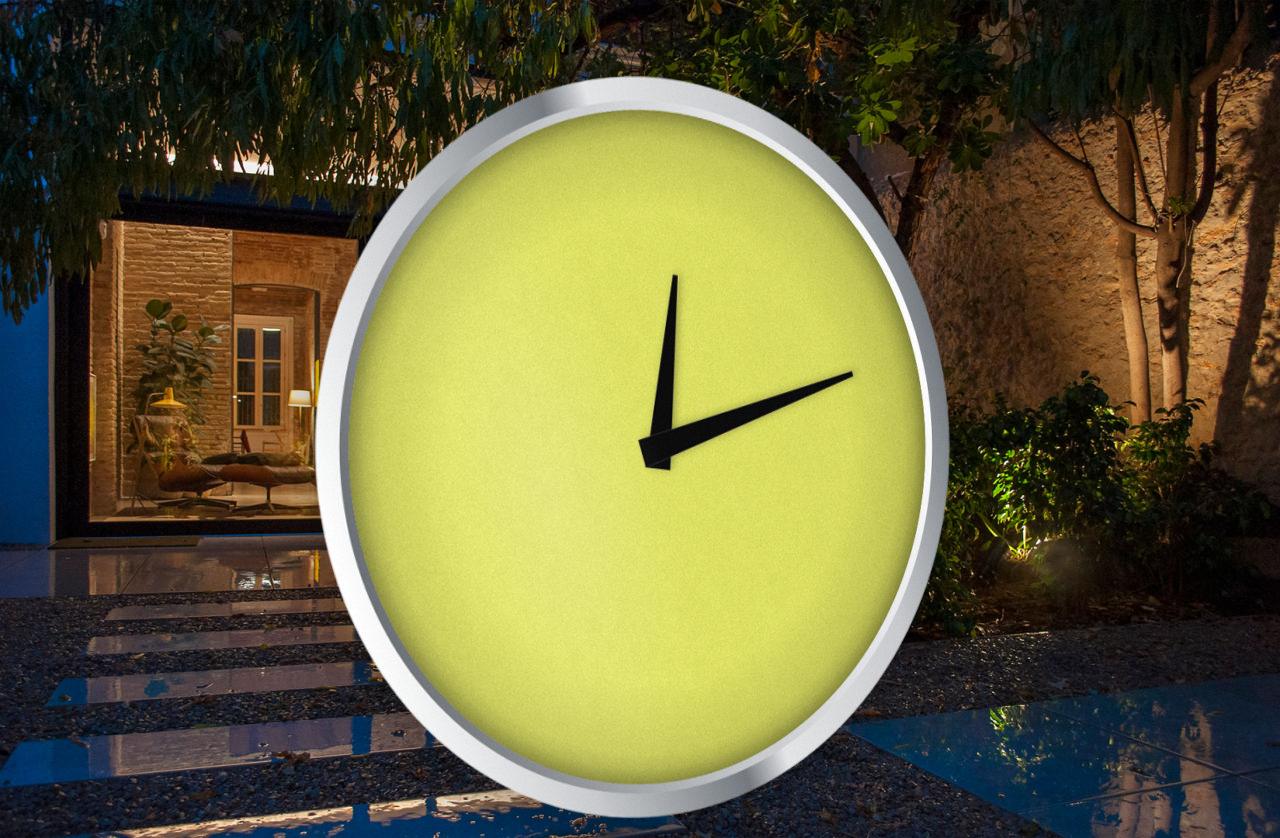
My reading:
{"hour": 12, "minute": 12}
